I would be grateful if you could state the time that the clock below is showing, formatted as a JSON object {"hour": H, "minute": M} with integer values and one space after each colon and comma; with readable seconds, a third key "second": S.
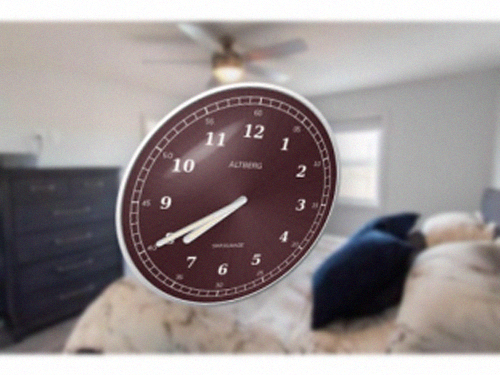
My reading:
{"hour": 7, "minute": 40}
